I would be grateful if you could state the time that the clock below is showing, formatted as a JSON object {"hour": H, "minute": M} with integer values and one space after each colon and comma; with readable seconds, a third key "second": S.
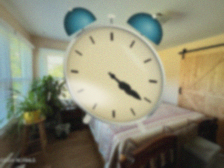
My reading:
{"hour": 4, "minute": 21}
